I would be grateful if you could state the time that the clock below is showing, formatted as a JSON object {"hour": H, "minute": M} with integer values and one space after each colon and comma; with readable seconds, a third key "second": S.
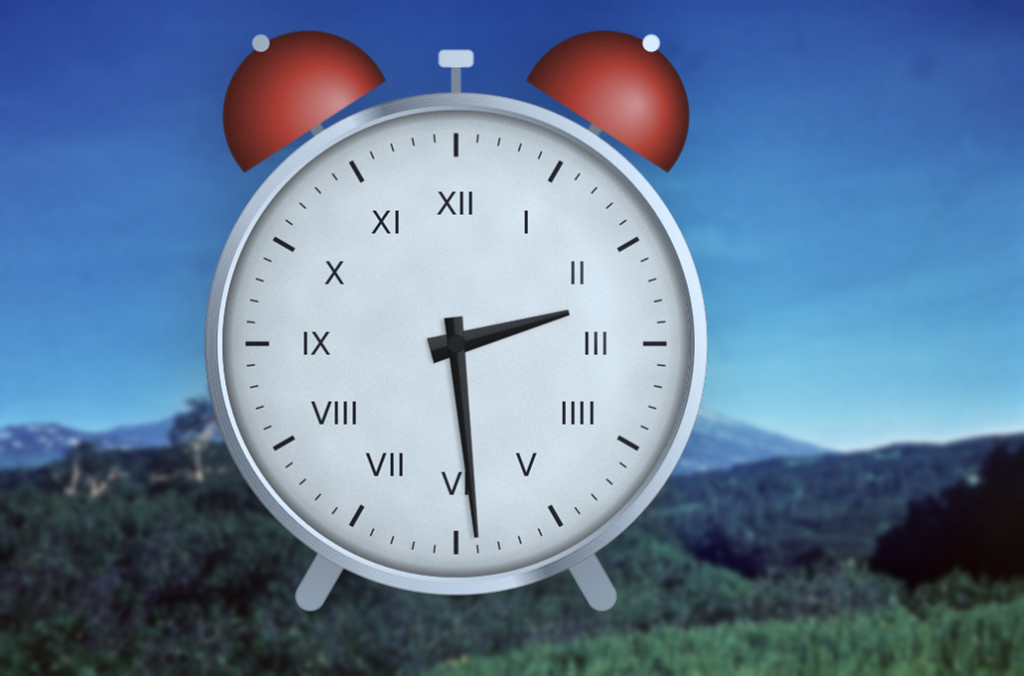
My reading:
{"hour": 2, "minute": 29}
